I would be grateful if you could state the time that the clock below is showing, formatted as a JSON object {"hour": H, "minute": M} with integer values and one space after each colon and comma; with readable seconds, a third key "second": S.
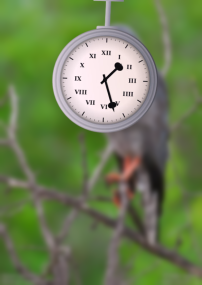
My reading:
{"hour": 1, "minute": 27}
